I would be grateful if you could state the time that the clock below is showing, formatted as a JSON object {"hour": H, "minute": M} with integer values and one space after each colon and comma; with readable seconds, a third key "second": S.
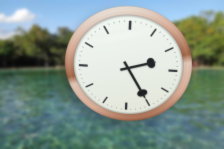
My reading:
{"hour": 2, "minute": 25}
